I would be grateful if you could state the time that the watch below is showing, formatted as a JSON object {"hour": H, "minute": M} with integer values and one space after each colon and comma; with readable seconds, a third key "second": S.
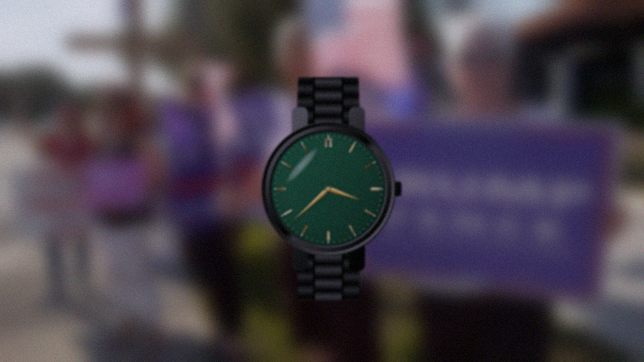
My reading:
{"hour": 3, "minute": 38}
